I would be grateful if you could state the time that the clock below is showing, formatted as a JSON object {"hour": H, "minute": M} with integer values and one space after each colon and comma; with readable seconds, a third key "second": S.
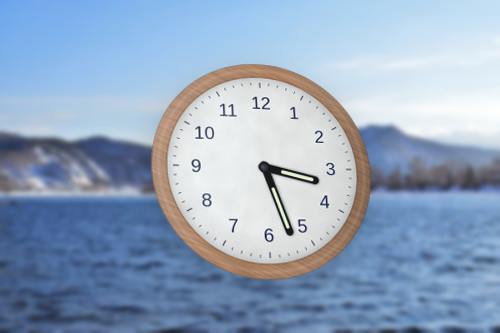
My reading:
{"hour": 3, "minute": 27}
